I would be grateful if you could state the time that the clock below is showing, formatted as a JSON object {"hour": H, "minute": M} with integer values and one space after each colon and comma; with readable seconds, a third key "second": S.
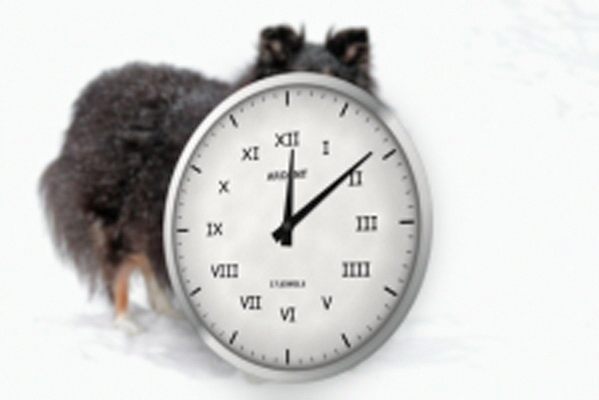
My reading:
{"hour": 12, "minute": 9}
